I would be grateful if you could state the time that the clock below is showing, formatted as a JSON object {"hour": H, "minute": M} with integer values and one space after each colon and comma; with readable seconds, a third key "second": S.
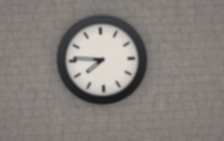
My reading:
{"hour": 7, "minute": 46}
